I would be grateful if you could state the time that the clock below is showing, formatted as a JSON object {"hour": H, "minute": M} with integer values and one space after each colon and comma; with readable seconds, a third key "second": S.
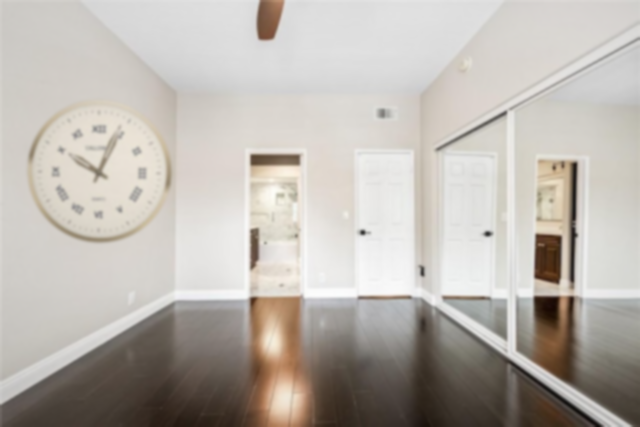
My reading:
{"hour": 10, "minute": 4}
